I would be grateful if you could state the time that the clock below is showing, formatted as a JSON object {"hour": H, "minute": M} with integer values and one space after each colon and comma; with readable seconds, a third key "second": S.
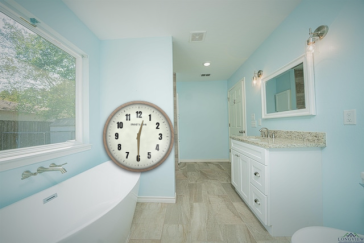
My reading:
{"hour": 12, "minute": 30}
